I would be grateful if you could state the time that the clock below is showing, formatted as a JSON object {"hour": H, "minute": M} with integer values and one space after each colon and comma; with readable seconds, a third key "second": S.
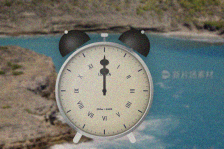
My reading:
{"hour": 12, "minute": 0}
